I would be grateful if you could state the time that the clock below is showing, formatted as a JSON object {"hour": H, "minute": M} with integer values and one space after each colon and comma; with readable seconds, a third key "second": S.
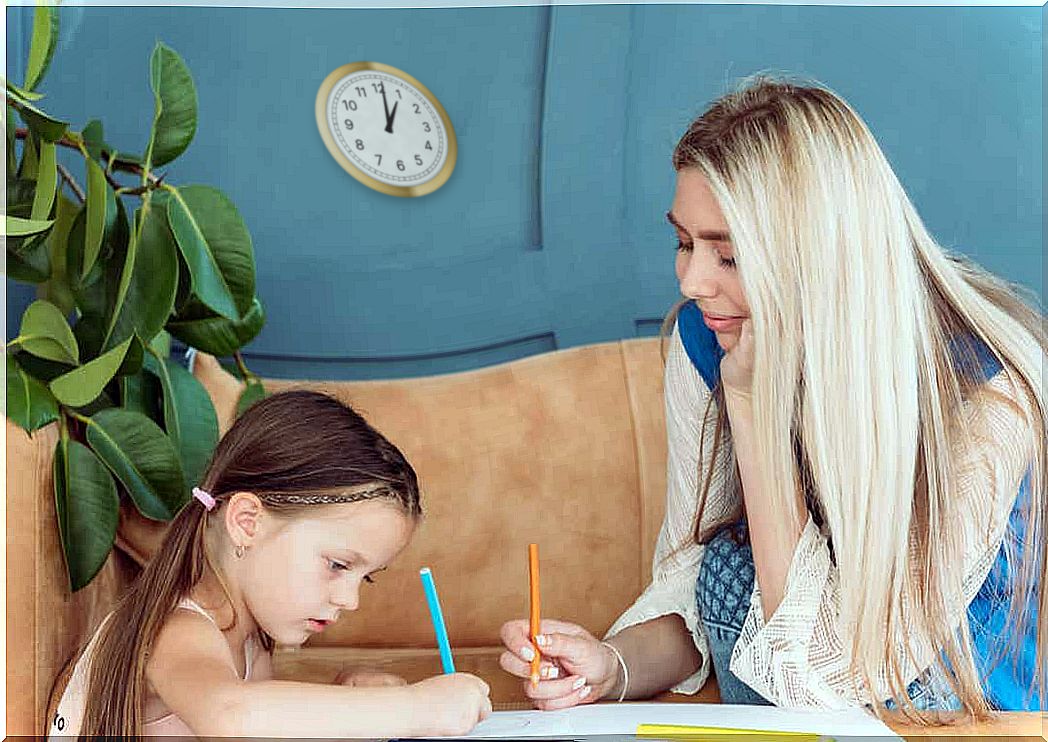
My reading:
{"hour": 1, "minute": 1}
